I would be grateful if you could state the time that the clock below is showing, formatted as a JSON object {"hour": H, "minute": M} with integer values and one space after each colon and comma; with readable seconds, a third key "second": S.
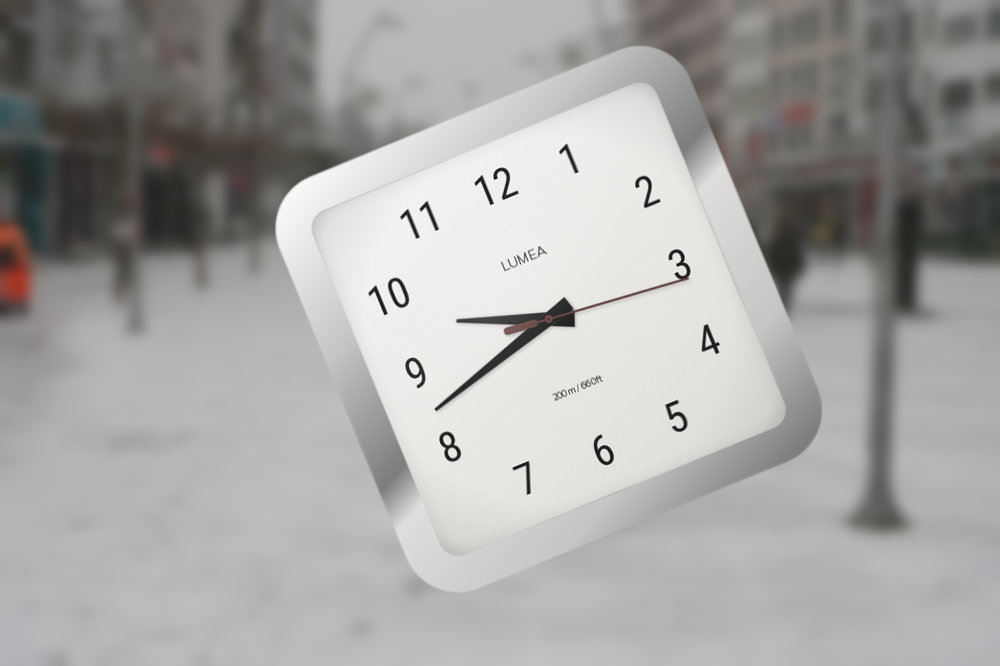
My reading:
{"hour": 9, "minute": 42, "second": 16}
